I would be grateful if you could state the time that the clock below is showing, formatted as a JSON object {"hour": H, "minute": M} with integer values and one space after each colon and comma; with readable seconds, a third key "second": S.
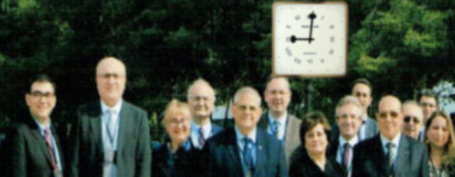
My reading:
{"hour": 9, "minute": 1}
